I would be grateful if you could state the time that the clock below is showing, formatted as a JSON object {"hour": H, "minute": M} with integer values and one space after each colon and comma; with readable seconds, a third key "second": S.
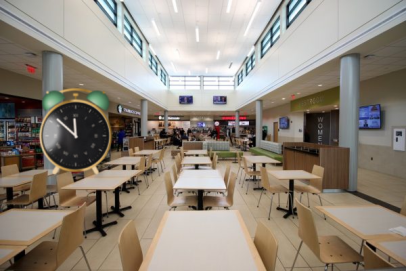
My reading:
{"hour": 11, "minute": 52}
